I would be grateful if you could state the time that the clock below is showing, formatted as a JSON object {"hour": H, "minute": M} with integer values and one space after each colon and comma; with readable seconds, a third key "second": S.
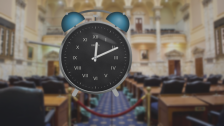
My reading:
{"hour": 12, "minute": 11}
